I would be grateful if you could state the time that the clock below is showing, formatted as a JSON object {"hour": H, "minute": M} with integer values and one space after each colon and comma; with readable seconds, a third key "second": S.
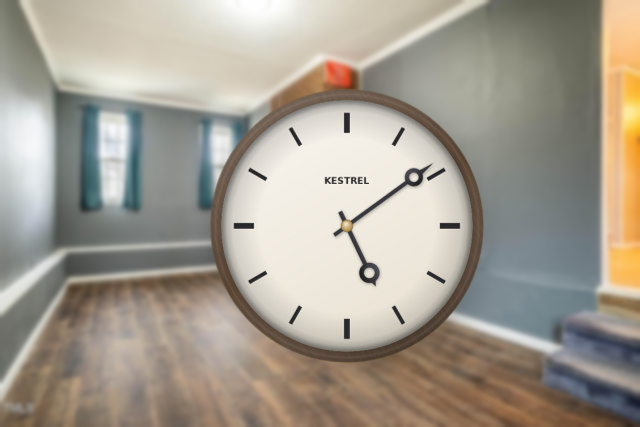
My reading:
{"hour": 5, "minute": 9}
